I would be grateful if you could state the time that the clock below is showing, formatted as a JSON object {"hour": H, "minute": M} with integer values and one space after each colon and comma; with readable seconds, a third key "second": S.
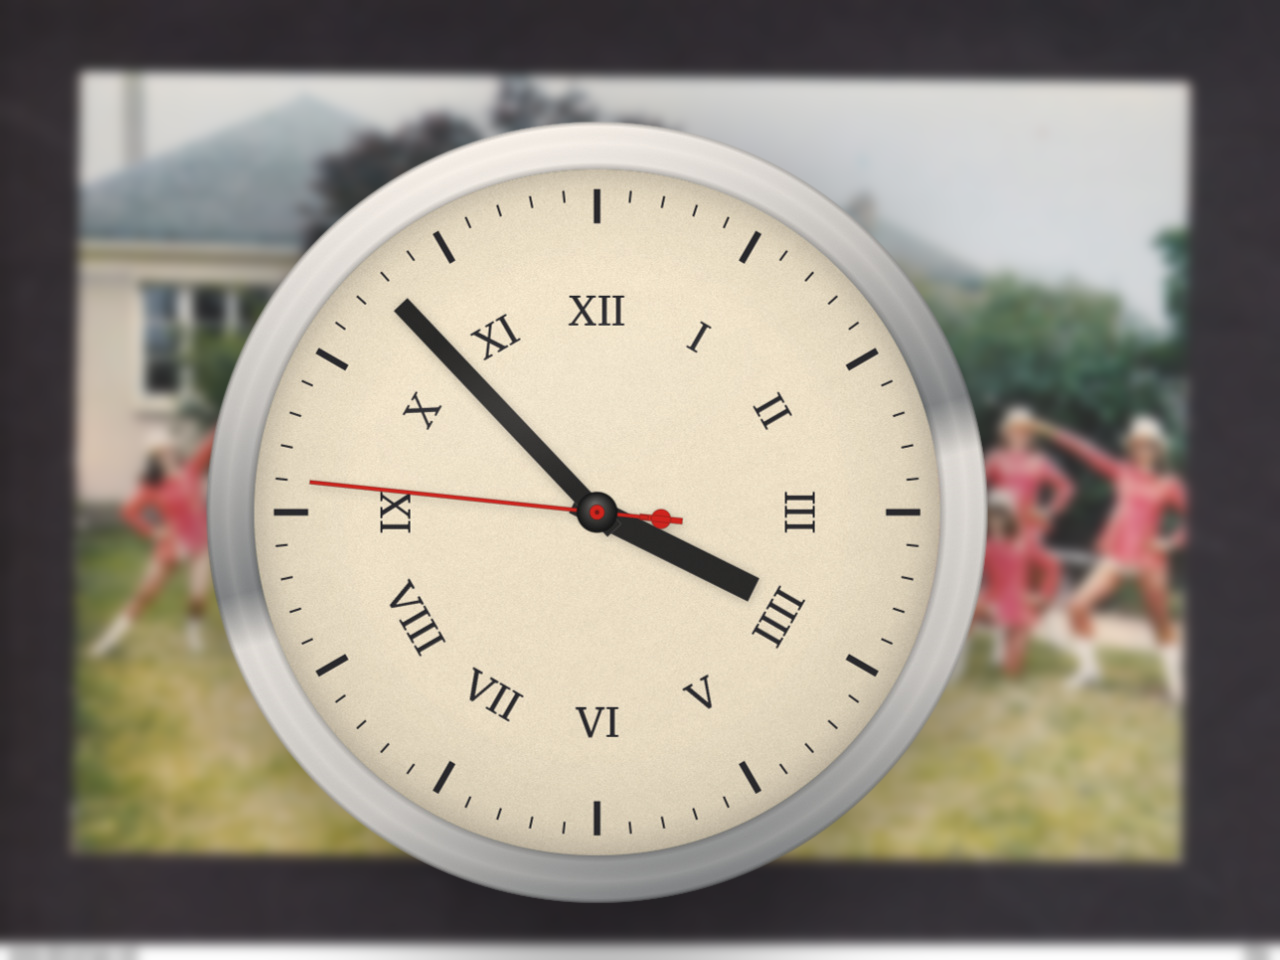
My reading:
{"hour": 3, "minute": 52, "second": 46}
